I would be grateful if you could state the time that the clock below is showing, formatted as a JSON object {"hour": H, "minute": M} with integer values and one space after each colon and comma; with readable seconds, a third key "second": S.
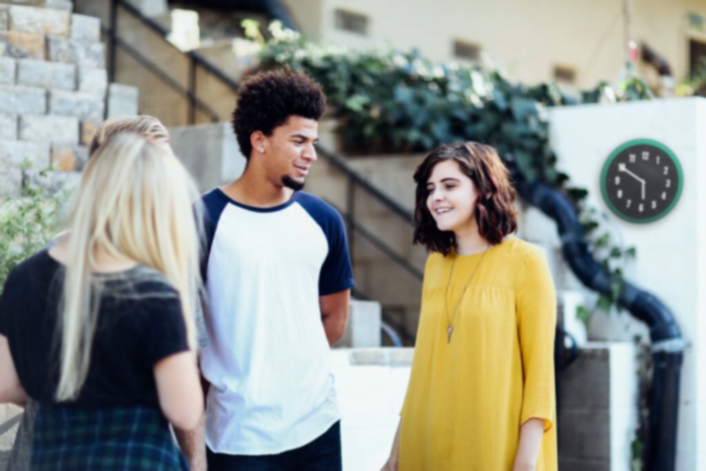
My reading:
{"hour": 5, "minute": 50}
